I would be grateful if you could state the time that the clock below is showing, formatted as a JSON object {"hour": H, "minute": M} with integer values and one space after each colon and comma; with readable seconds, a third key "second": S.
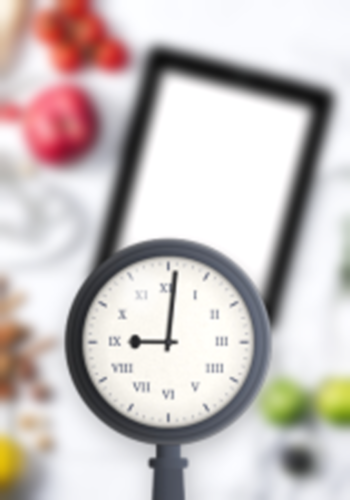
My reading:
{"hour": 9, "minute": 1}
